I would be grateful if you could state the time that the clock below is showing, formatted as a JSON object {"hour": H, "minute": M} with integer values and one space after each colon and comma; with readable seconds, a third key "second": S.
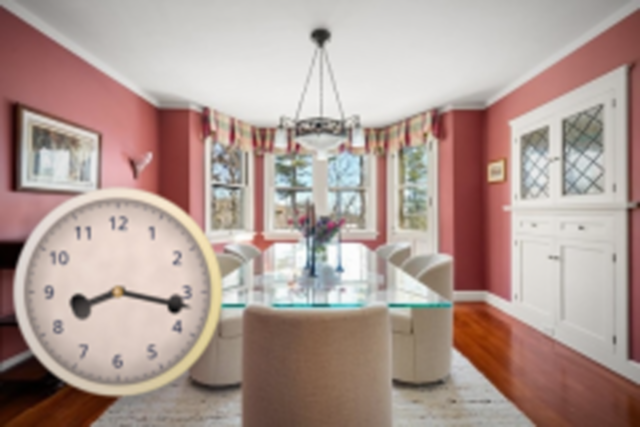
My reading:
{"hour": 8, "minute": 17}
